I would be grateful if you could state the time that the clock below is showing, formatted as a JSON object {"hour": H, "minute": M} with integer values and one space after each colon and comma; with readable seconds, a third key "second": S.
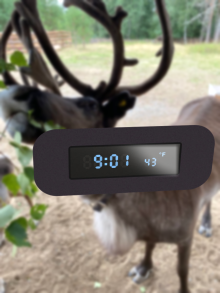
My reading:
{"hour": 9, "minute": 1}
